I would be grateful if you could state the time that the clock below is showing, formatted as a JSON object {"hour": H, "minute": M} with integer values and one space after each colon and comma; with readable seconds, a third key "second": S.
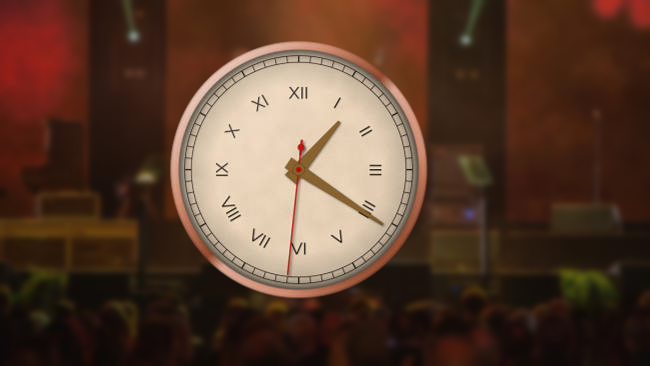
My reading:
{"hour": 1, "minute": 20, "second": 31}
